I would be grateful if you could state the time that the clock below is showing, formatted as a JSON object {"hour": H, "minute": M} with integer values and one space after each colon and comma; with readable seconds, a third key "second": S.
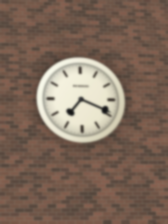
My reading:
{"hour": 7, "minute": 19}
